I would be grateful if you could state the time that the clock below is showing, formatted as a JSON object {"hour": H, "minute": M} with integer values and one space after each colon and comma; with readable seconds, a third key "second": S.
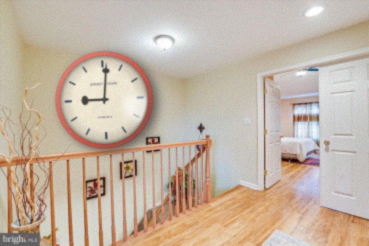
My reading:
{"hour": 9, "minute": 1}
